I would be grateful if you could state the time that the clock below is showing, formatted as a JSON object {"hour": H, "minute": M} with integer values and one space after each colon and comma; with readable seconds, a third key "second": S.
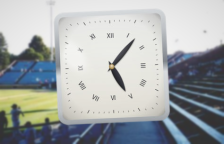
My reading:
{"hour": 5, "minute": 7}
